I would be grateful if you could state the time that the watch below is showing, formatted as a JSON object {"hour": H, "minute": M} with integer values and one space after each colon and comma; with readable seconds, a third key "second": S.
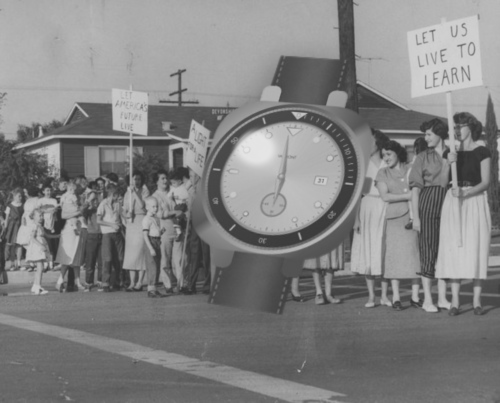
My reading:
{"hour": 5, "minute": 59}
